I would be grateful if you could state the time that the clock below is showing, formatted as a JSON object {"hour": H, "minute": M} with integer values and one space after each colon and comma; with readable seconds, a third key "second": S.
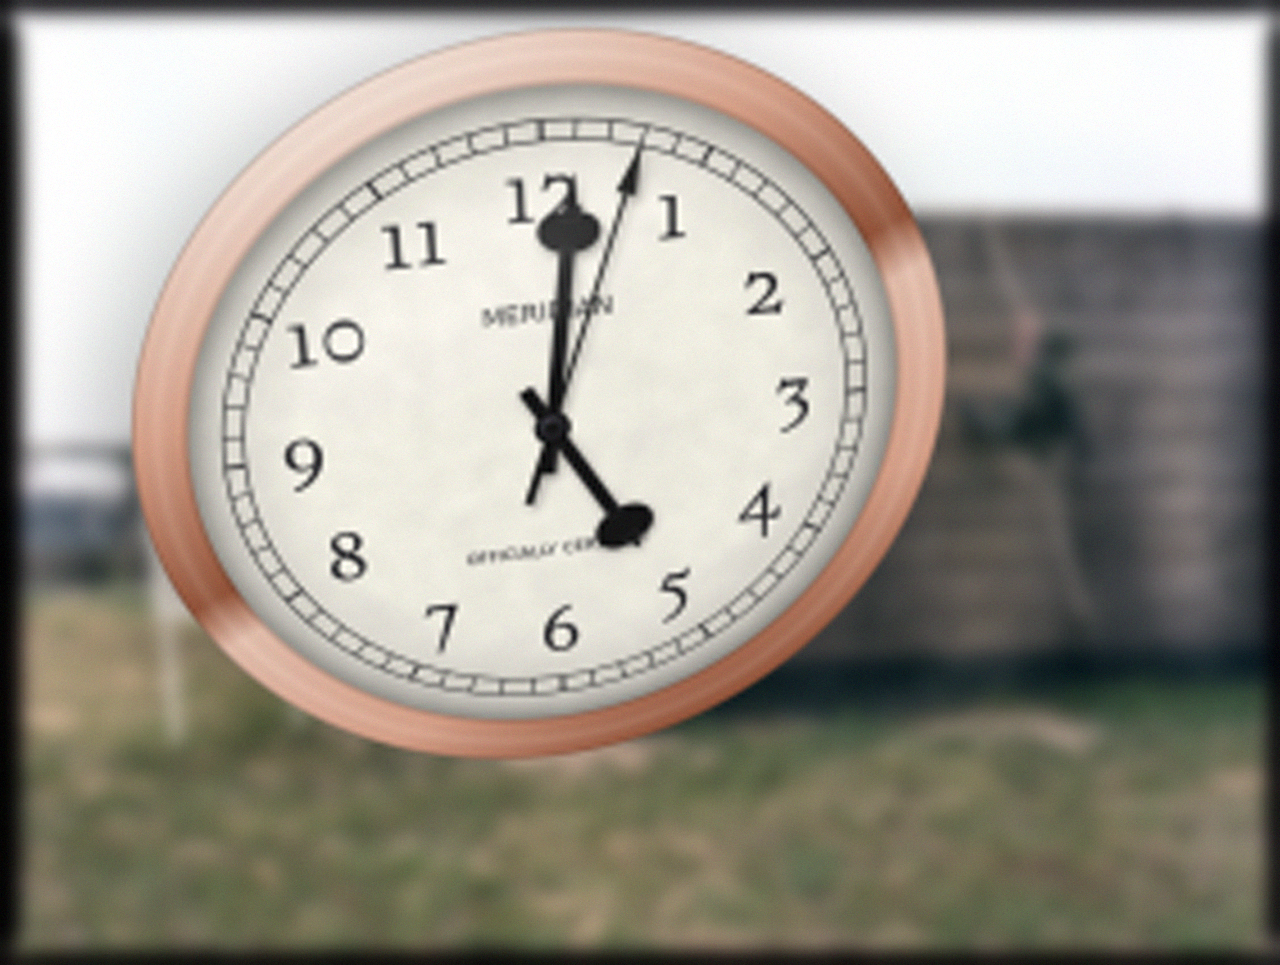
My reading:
{"hour": 5, "minute": 1, "second": 3}
